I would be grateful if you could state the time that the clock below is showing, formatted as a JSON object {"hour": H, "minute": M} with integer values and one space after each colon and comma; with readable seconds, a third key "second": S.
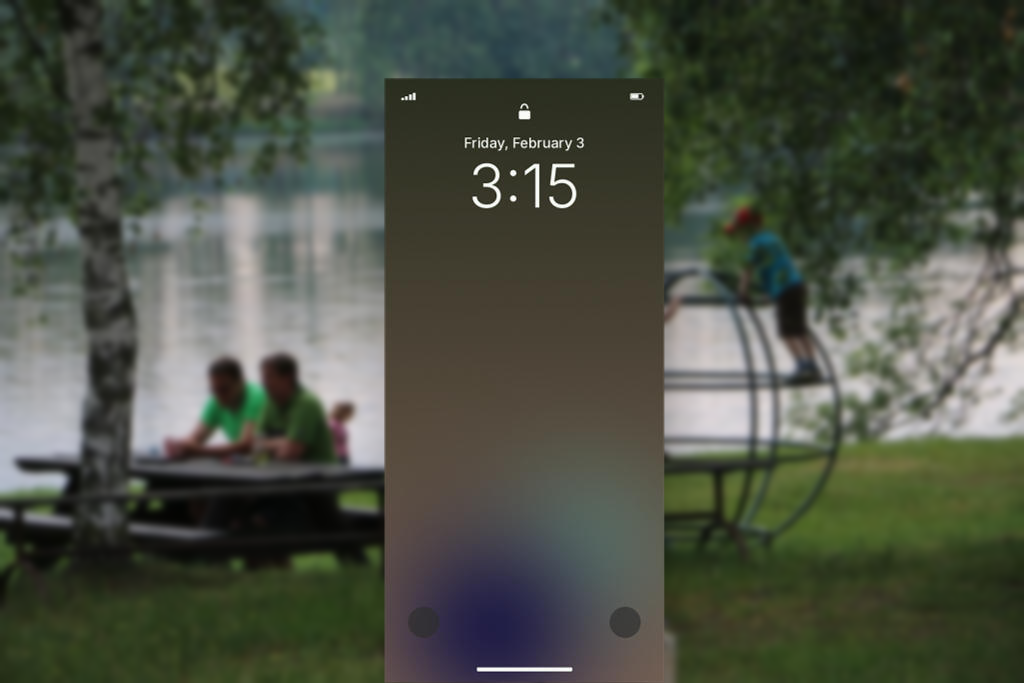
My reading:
{"hour": 3, "minute": 15}
